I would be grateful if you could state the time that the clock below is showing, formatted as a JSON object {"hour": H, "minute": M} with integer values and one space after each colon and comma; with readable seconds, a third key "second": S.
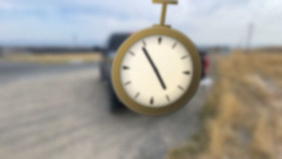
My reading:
{"hour": 4, "minute": 54}
